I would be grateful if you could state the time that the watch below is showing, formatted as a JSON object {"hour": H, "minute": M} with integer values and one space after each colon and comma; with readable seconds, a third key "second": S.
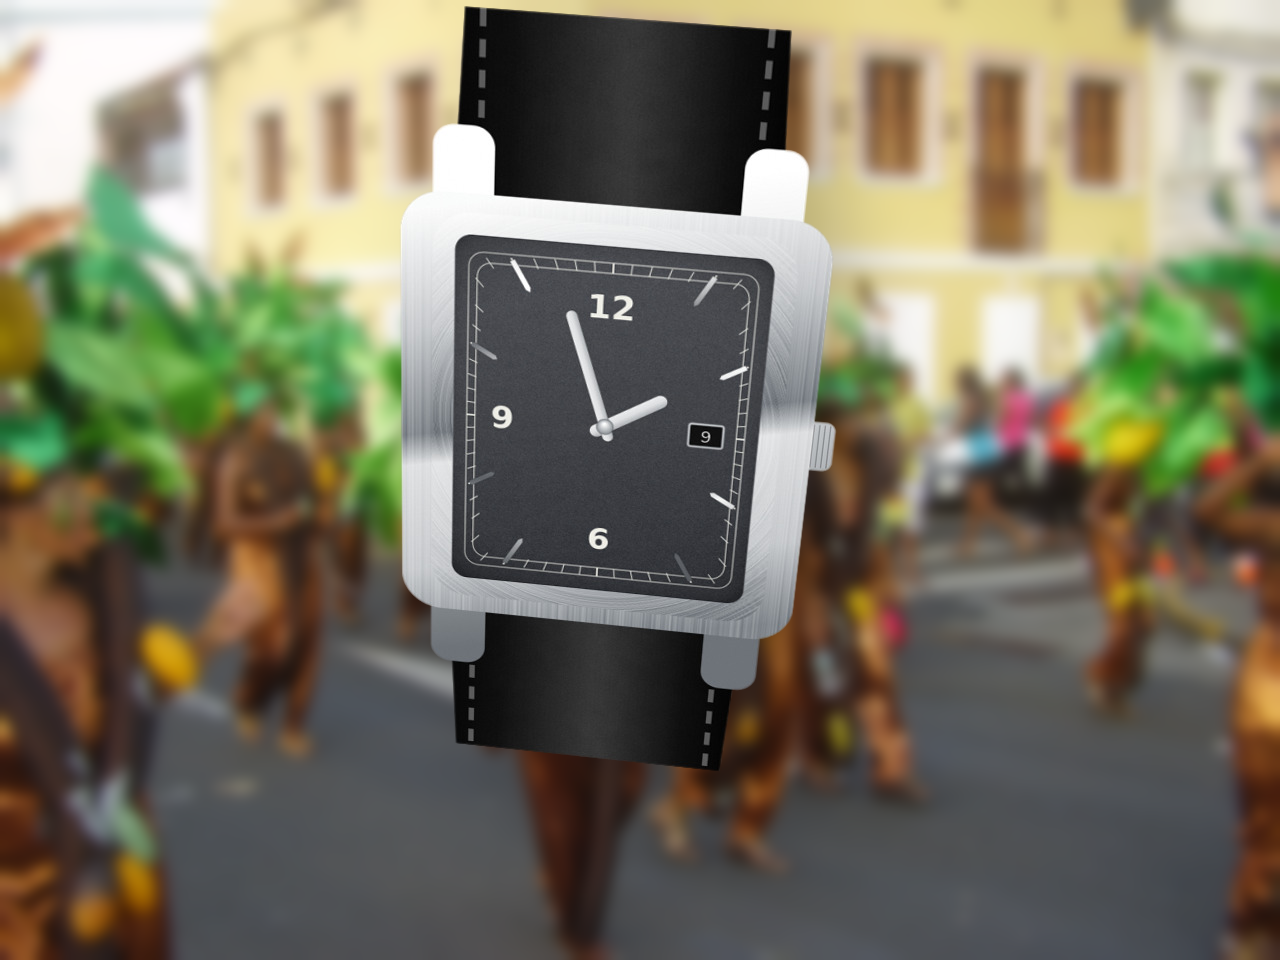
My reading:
{"hour": 1, "minute": 57}
